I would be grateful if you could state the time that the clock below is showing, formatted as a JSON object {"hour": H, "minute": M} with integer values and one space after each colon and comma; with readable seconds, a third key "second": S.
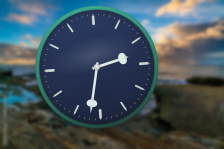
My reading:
{"hour": 2, "minute": 32}
